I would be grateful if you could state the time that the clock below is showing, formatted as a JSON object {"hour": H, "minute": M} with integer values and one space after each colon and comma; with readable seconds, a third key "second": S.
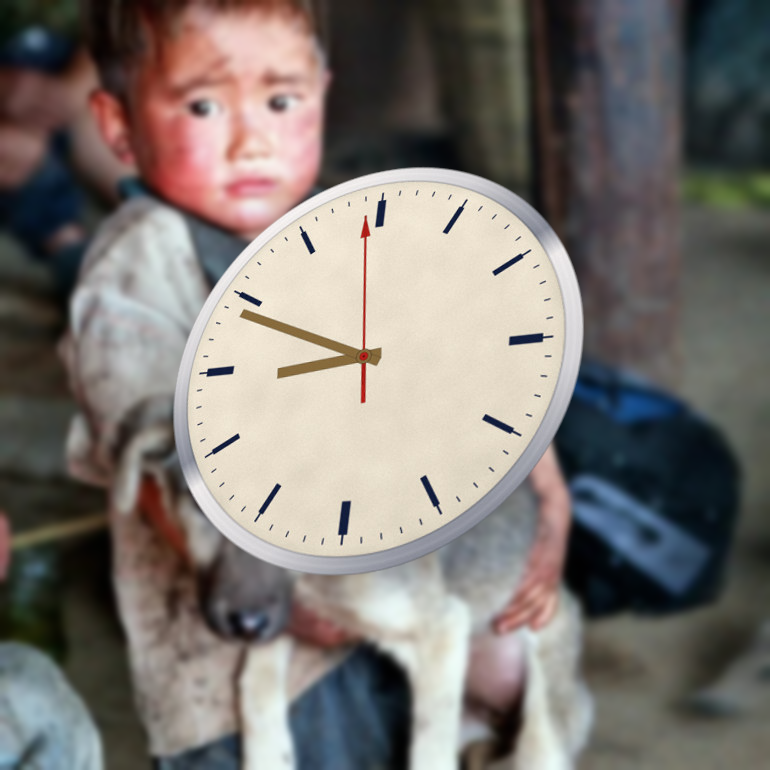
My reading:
{"hour": 8, "minute": 48, "second": 59}
